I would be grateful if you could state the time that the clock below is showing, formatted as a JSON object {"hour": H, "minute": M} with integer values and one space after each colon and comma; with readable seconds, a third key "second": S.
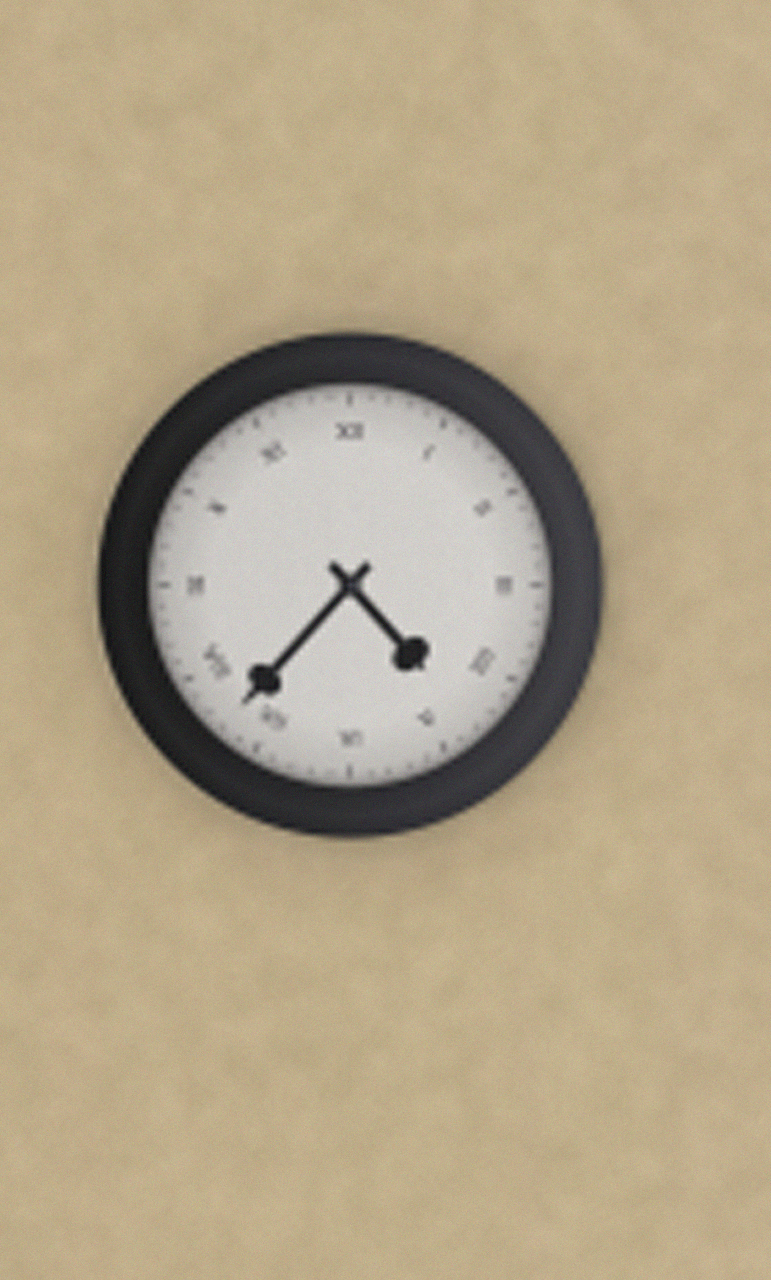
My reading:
{"hour": 4, "minute": 37}
